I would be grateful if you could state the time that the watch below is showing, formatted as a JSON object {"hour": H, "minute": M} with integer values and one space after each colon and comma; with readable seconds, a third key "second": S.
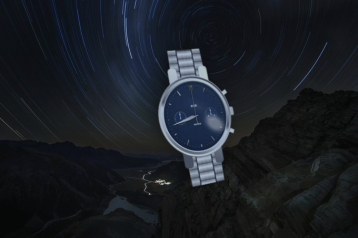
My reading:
{"hour": 8, "minute": 43}
